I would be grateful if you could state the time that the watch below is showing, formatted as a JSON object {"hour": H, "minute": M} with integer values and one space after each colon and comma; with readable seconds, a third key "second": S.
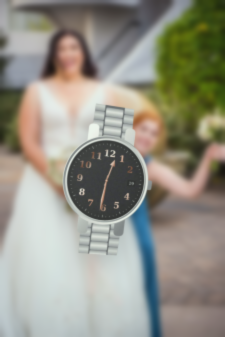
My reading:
{"hour": 12, "minute": 31}
